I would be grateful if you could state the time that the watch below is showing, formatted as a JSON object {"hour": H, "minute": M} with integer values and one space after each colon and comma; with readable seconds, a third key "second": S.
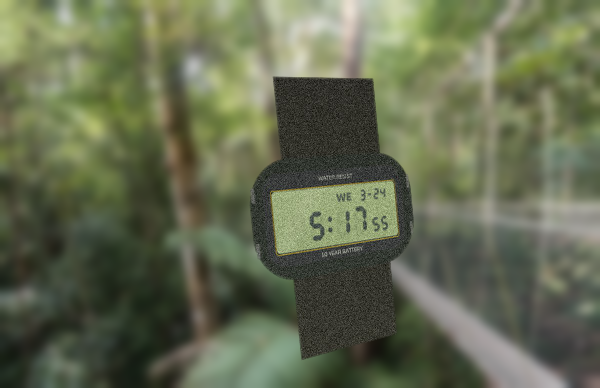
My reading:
{"hour": 5, "minute": 17, "second": 55}
